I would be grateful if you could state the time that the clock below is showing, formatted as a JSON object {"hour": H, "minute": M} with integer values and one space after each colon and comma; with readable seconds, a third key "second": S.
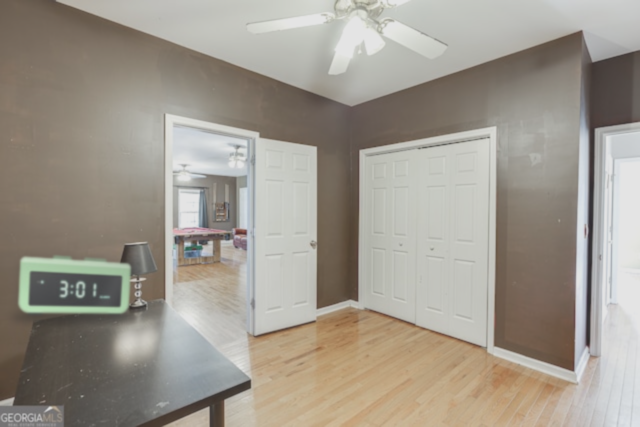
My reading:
{"hour": 3, "minute": 1}
